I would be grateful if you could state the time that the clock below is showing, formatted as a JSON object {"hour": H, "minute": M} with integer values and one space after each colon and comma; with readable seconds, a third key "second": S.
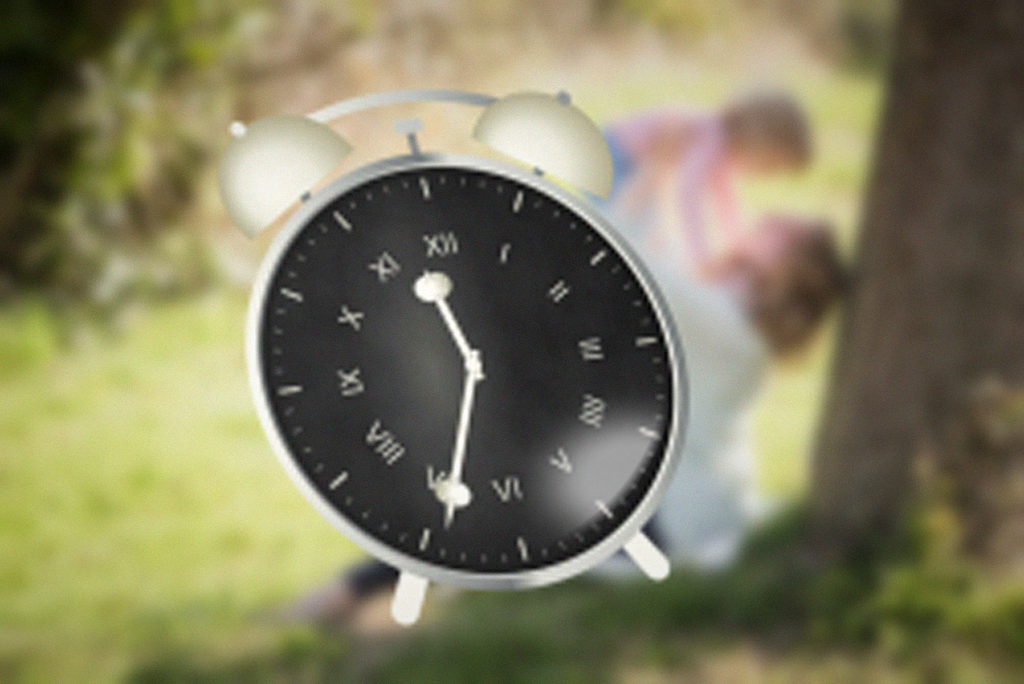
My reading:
{"hour": 11, "minute": 34}
